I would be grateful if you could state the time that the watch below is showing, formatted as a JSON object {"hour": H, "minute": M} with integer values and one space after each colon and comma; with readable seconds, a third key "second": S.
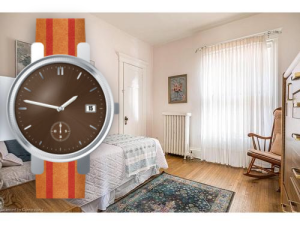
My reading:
{"hour": 1, "minute": 47}
